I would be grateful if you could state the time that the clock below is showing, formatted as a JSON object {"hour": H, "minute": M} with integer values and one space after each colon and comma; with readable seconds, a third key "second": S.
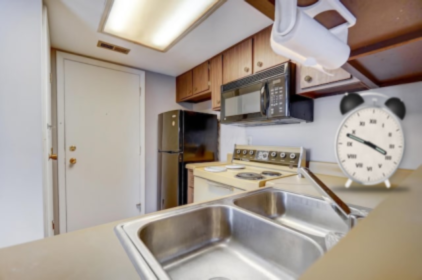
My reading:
{"hour": 3, "minute": 48}
